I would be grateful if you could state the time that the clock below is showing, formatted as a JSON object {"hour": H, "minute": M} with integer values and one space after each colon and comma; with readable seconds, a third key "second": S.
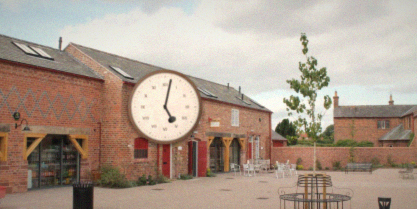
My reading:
{"hour": 5, "minute": 2}
